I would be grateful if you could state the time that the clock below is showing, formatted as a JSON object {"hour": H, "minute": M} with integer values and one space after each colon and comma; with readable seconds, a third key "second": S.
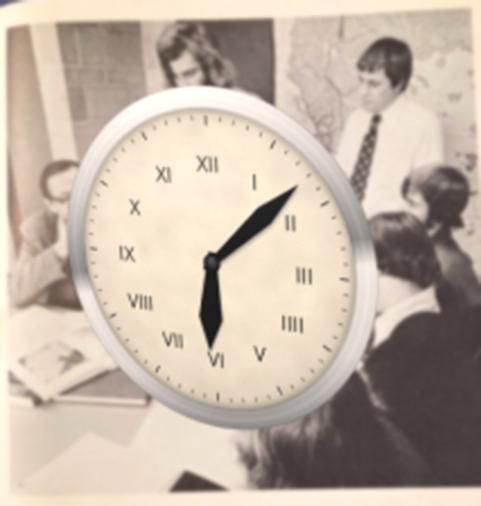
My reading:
{"hour": 6, "minute": 8}
